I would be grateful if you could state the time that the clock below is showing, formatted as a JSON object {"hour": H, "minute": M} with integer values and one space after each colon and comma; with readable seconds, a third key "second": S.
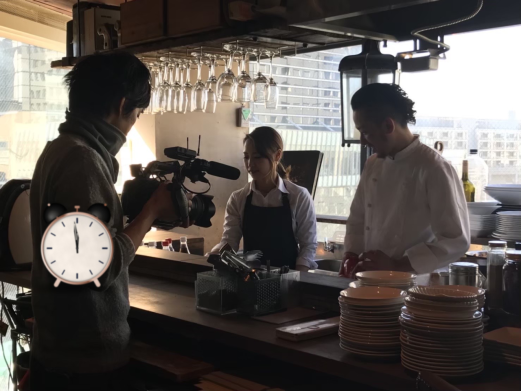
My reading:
{"hour": 11, "minute": 59}
